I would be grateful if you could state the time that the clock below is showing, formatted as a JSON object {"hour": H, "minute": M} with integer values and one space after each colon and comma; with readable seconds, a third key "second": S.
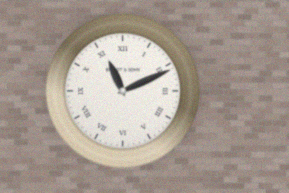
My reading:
{"hour": 11, "minute": 11}
